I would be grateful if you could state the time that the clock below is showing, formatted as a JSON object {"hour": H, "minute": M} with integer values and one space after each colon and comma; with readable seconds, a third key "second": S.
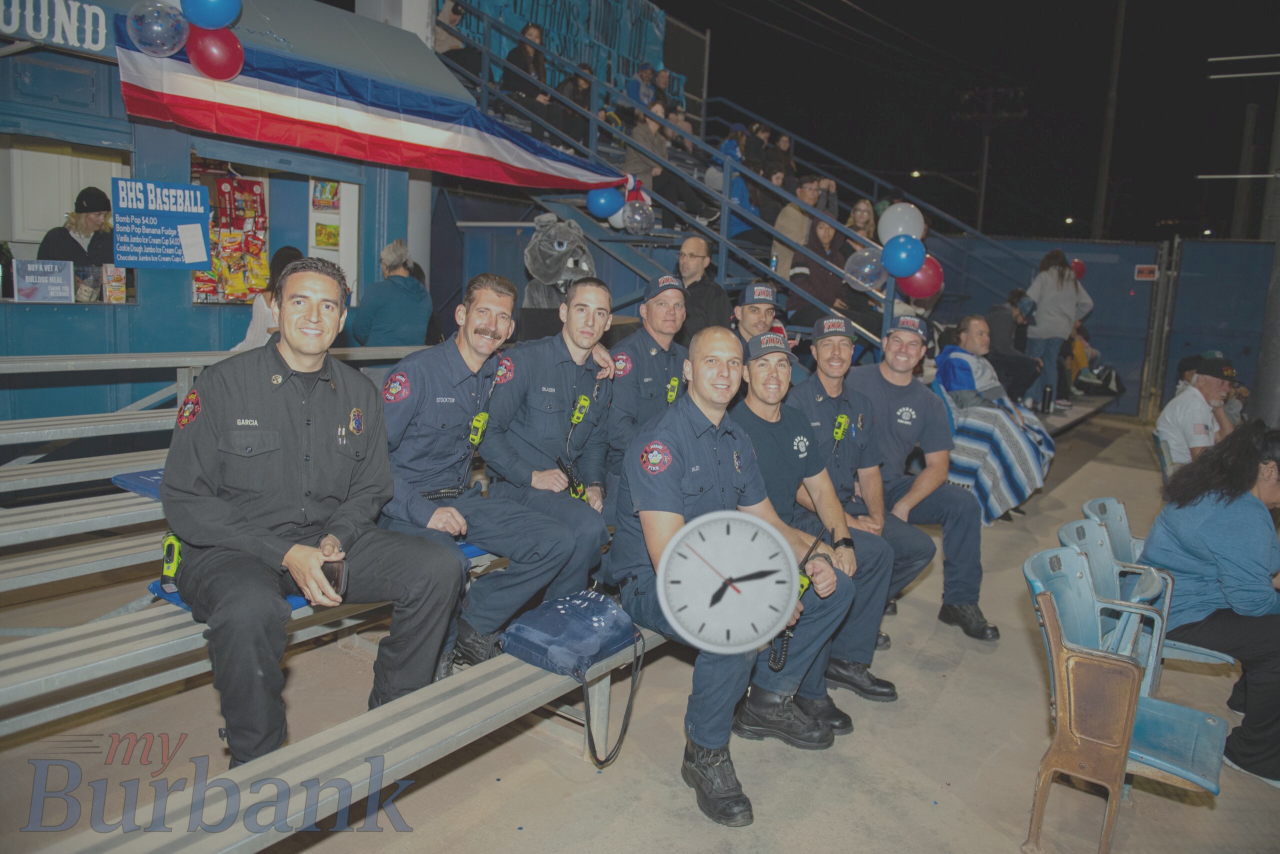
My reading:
{"hour": 7, "minute": 12, "second": 52}
